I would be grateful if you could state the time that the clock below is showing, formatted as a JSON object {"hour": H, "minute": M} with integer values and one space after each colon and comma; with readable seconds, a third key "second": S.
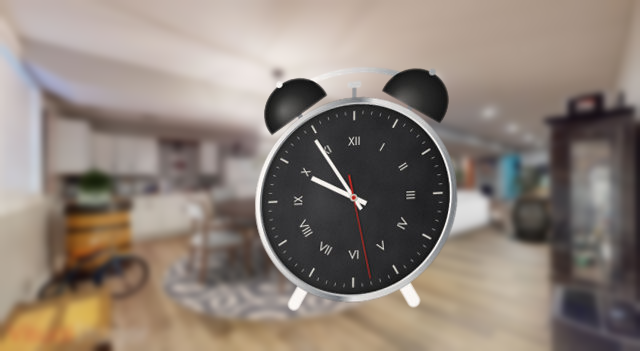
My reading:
{"hour": 9, "minute": 54, "second": 28}
